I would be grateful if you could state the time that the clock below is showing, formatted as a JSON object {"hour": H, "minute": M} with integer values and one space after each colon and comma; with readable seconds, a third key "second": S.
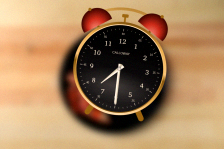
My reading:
{"hour": 7, "minute": 30}
